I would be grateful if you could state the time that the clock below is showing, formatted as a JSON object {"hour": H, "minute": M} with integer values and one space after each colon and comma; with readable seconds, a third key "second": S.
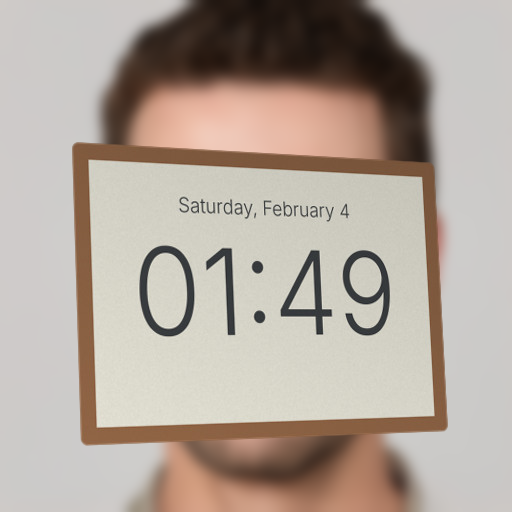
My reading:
{"hour": 1, "minute": 49}
